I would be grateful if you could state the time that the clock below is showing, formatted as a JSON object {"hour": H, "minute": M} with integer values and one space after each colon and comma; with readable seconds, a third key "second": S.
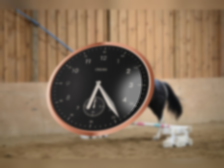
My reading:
{"hour": 6, "minute": 24}
